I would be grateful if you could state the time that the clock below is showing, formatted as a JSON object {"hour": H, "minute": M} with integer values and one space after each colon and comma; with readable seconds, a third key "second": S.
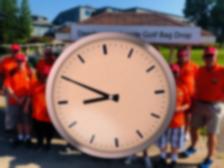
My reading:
{"hour": 8, "minute": 50}
